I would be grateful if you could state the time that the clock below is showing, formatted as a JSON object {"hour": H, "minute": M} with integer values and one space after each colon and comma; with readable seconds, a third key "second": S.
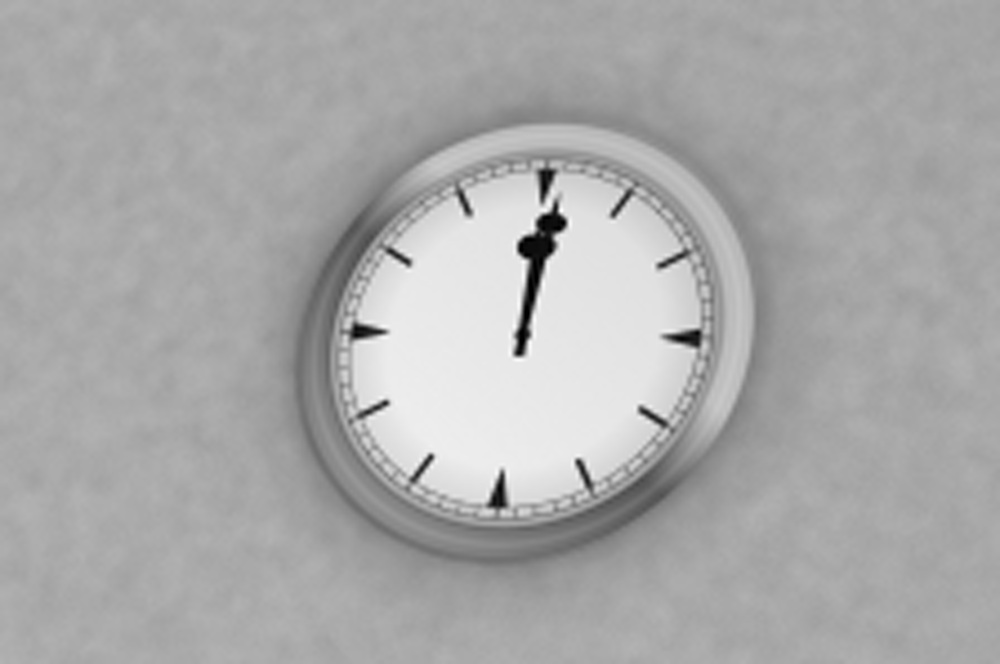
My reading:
{"hour": 12, "minute": 1}
